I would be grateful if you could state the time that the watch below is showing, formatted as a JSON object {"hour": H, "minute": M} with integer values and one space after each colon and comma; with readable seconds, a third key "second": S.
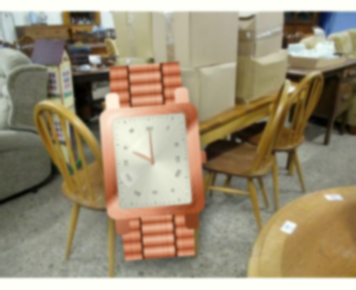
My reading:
{"hour": 10, "minute": 0}
